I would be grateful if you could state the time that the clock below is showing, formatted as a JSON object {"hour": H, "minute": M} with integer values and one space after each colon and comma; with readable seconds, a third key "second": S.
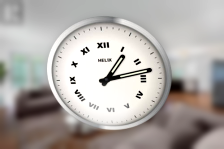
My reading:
{"hour": 1, "minute": 13}
